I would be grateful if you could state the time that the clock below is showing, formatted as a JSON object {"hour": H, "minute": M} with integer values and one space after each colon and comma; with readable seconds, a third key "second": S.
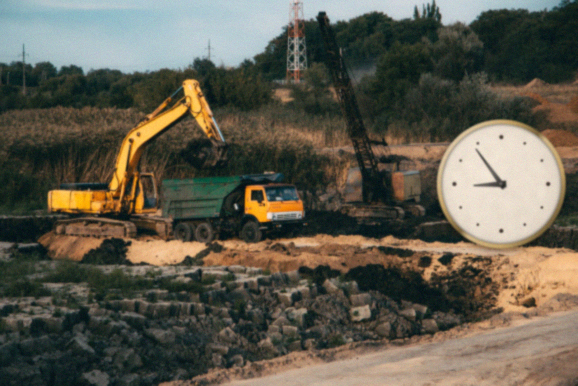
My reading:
{"hour": 8, "minute": 54}
